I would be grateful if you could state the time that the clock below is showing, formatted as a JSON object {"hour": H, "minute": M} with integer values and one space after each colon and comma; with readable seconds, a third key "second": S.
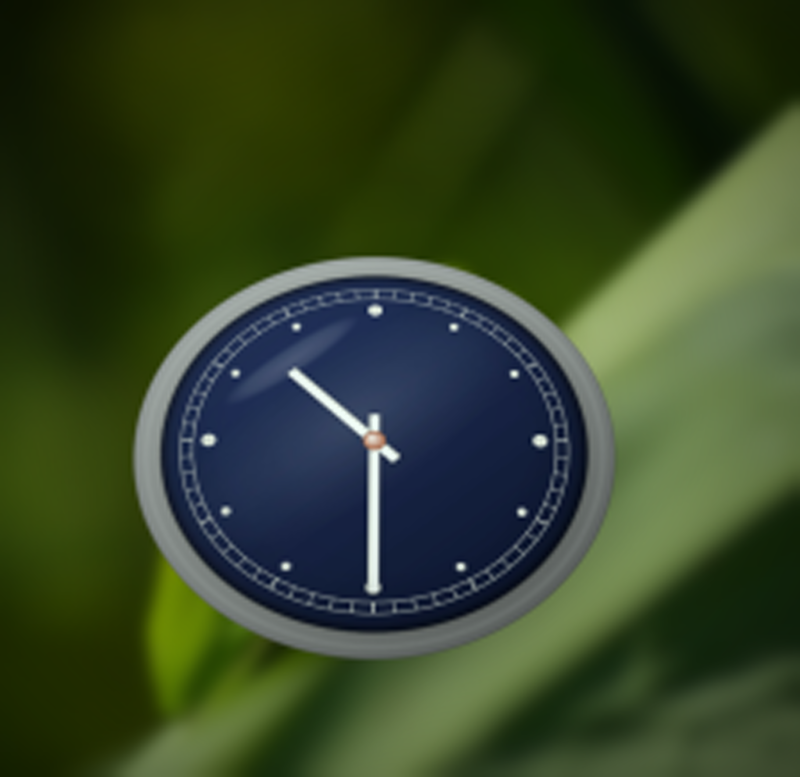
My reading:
{"hour": 10, "minute": 30}
